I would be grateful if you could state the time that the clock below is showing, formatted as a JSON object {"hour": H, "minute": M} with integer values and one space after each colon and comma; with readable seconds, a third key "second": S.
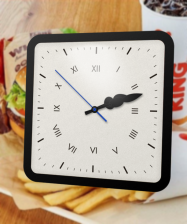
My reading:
{"hour": 2, "minute": 11, "second": 52}
